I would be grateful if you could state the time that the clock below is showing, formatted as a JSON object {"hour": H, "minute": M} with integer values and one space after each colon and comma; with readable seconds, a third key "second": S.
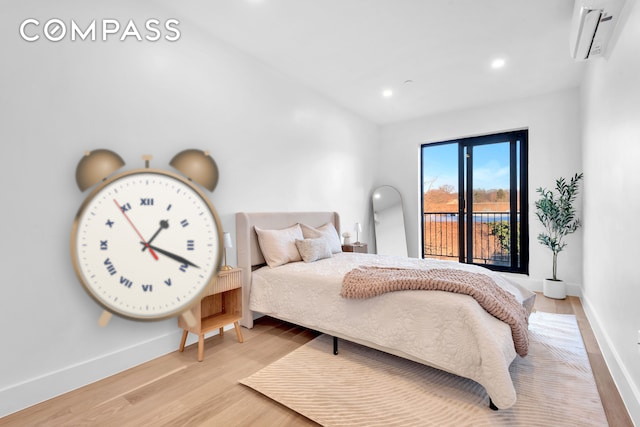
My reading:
{"hour": 1, "minute": 18, "second": 54}
